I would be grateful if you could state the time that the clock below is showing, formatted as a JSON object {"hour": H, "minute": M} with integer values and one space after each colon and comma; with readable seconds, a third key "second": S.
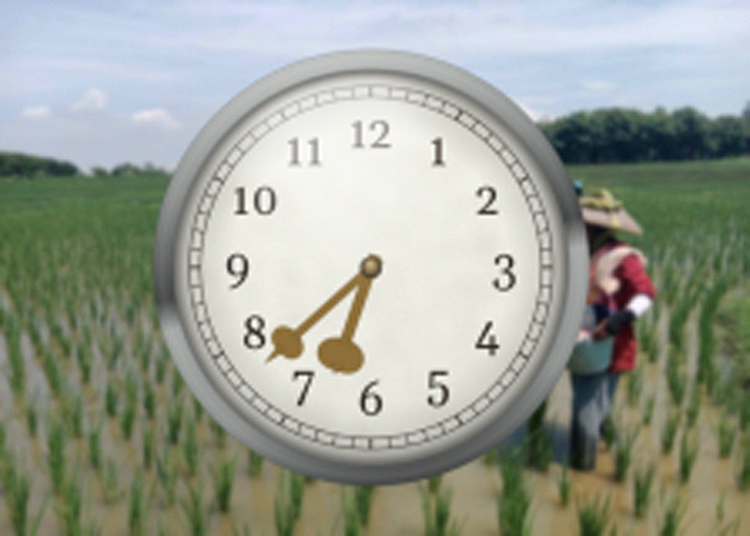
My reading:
{"hour": 6, "minute": 38}
